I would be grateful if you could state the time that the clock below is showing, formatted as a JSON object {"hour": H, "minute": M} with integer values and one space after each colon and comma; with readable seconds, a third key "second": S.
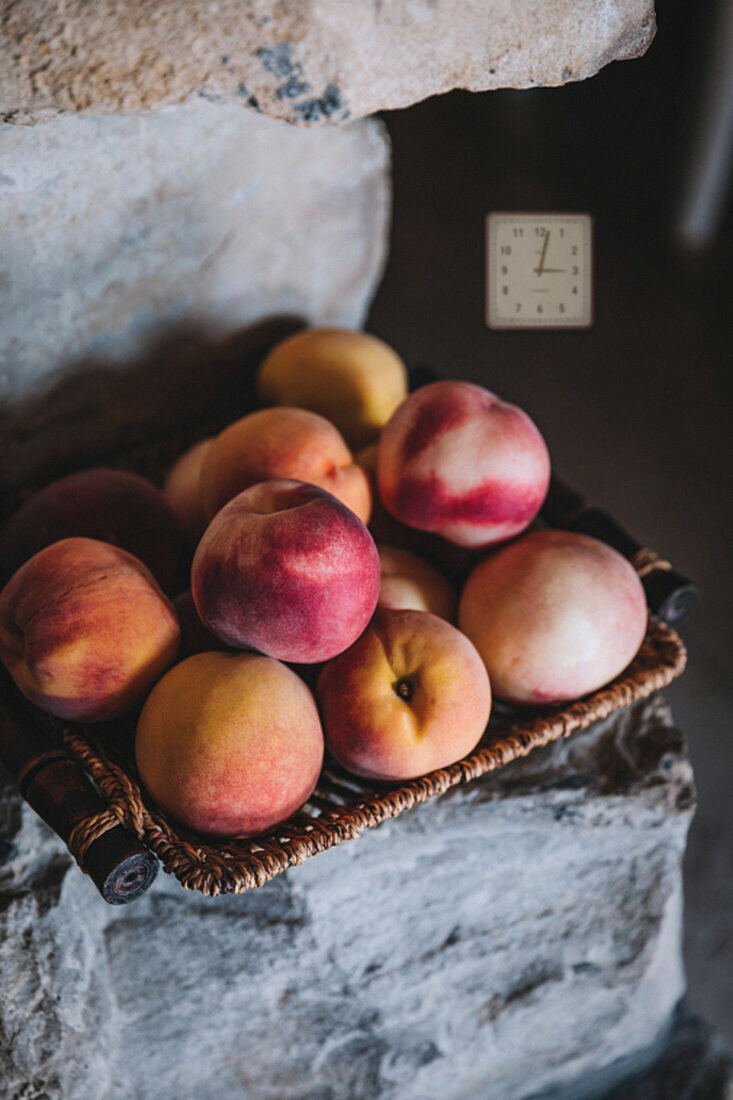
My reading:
{"hour": 3, "minute": 2}
